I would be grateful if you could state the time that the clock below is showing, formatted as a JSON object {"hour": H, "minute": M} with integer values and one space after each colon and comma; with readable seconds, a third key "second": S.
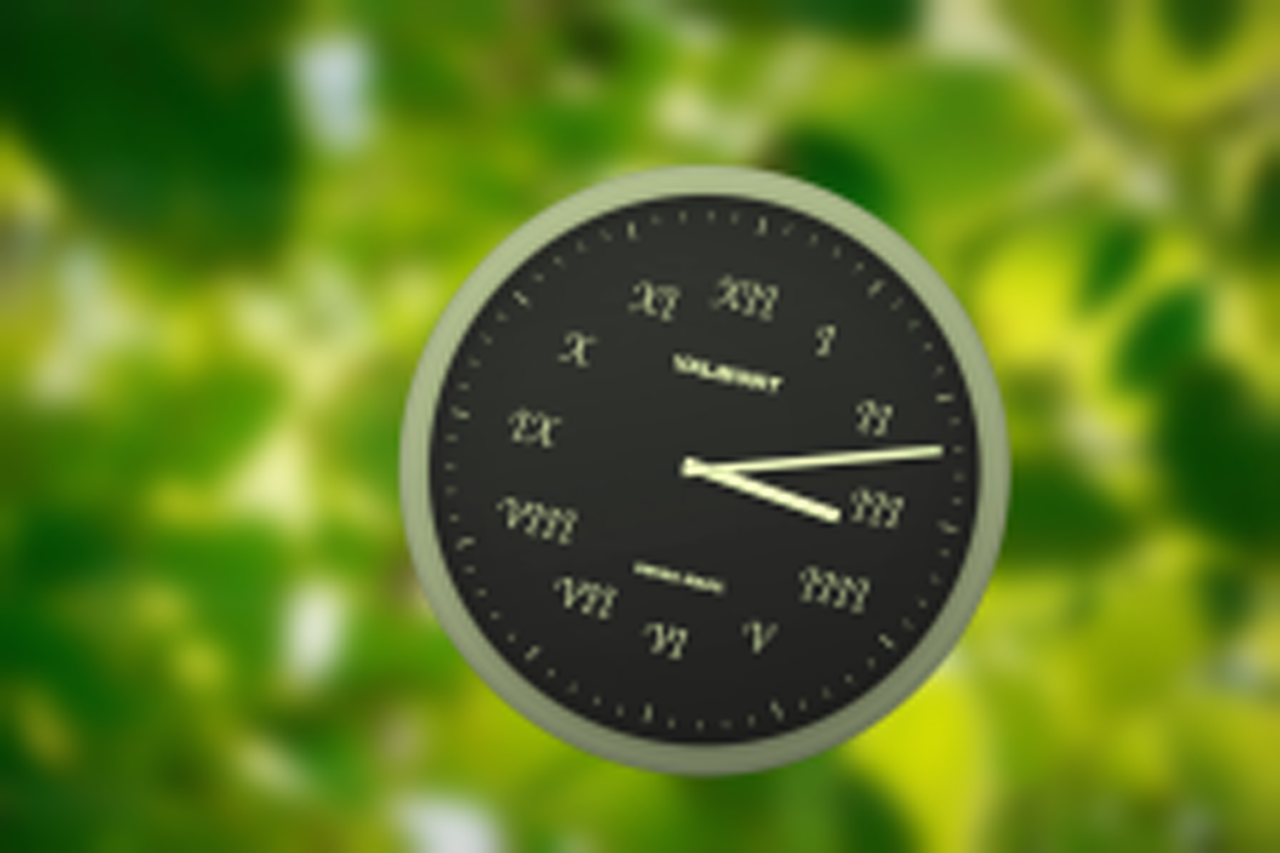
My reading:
{"hour": 3, "minute": 12}
